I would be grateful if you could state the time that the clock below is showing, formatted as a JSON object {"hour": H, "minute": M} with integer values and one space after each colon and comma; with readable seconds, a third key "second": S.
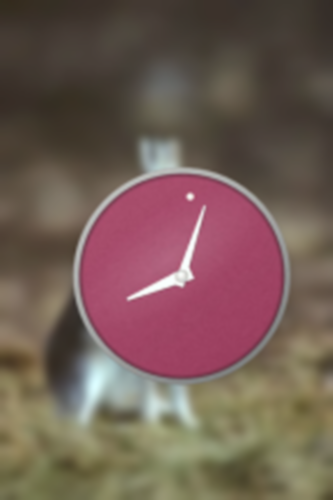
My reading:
{"hour": 8, "minute": 2}
